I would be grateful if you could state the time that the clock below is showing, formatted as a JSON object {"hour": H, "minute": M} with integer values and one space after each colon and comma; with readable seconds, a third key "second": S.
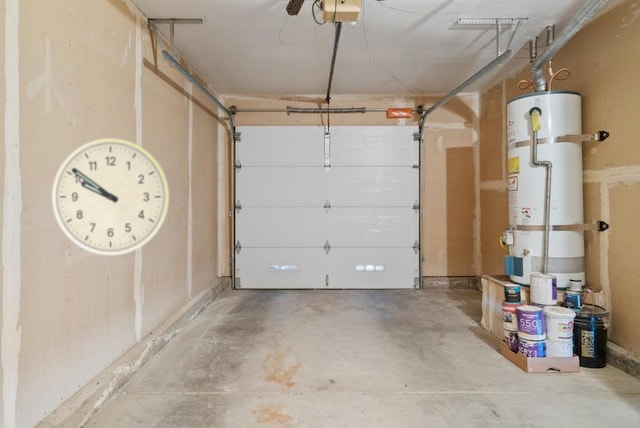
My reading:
{"hour": 9, "minute": 51}
